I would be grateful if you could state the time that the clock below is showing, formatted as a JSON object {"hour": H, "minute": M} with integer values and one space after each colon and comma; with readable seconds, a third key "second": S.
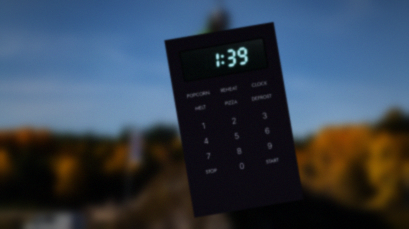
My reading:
{"hour": 1, "minute": 39}
